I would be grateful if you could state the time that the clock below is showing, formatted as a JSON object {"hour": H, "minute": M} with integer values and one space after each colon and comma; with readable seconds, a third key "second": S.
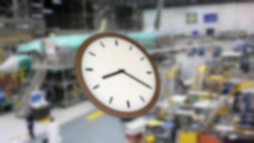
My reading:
{"hour": 8, "minute": 20}
